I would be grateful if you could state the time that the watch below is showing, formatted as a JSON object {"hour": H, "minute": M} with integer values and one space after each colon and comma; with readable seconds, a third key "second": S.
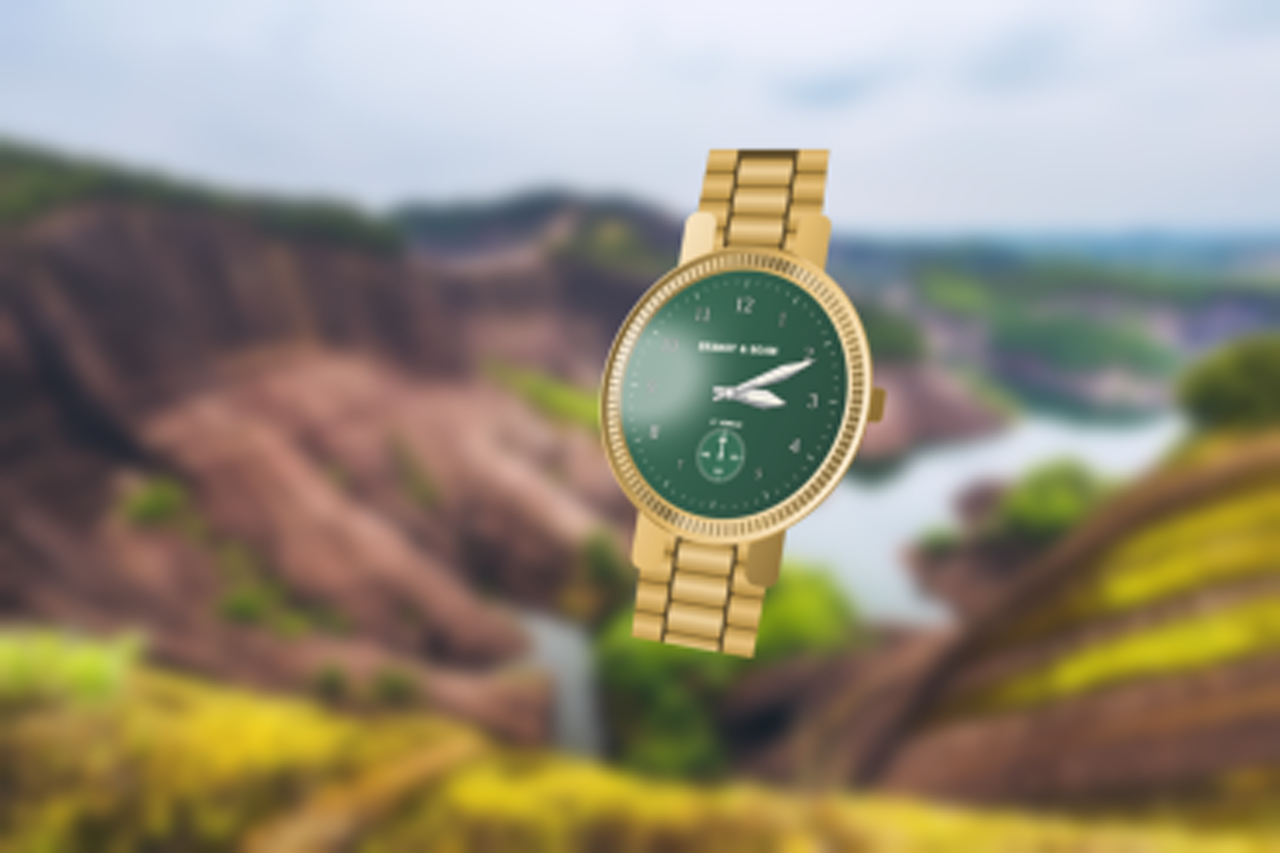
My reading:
{"hour": 3, "minute": 11}
